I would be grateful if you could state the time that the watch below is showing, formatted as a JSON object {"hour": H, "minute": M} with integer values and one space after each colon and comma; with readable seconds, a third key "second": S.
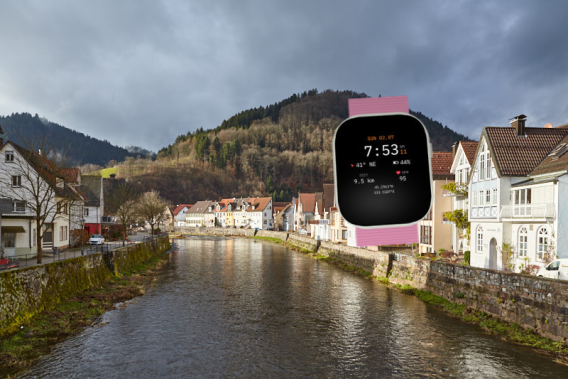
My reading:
{"hour": 7, "minute": 53}
